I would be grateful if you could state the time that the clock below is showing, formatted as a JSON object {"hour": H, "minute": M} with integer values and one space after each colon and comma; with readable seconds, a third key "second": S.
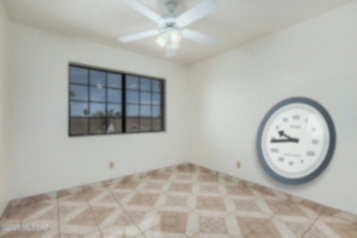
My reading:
{"hour": 9, "minute": 44}
